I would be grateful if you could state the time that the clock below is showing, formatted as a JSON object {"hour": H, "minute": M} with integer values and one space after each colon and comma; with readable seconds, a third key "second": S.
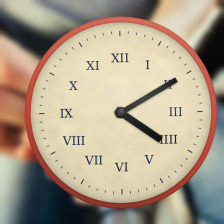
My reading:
{"hour": 4, "minute": 10}
